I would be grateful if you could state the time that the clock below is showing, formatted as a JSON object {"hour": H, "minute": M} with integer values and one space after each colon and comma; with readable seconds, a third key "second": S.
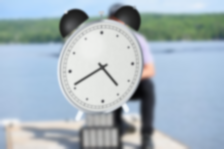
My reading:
{"hour": 4, "minute": 41}
